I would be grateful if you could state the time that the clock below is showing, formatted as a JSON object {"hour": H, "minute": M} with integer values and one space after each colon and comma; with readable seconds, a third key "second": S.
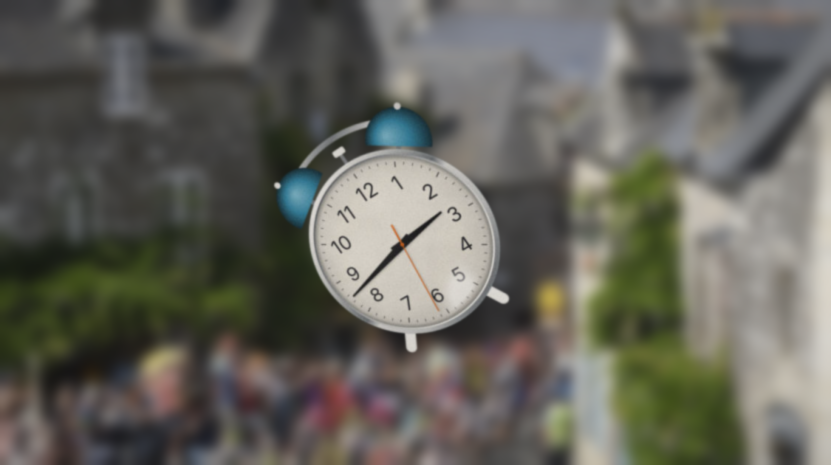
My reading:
{"hour": 2, "minute": 42, "second": 31}
